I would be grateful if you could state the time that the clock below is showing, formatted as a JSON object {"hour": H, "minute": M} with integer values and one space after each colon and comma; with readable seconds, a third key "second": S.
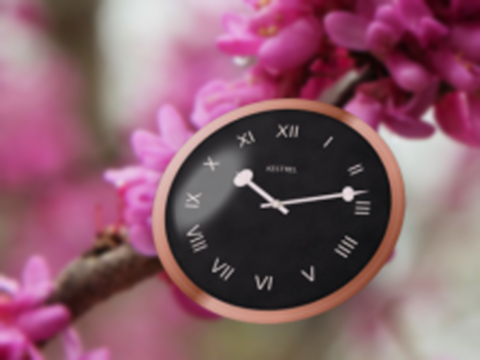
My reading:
{"hour": 10, "minute": 13}
